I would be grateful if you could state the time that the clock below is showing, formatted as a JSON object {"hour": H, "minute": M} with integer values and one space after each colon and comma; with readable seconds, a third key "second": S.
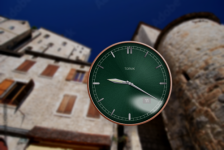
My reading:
{"hour": 9, "minute": 20}
